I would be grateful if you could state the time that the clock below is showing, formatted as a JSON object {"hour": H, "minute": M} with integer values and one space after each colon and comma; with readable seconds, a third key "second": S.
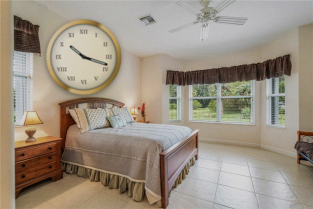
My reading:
{"hour": 10, "minute": 18}
